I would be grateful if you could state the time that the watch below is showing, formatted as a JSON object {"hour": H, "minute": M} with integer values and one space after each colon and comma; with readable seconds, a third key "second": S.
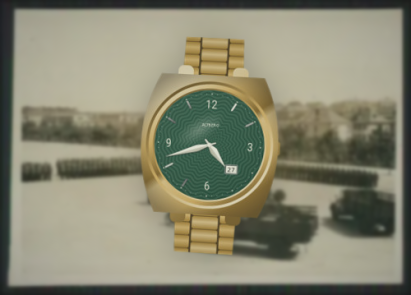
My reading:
{"hour": 4, "minute": 42}
